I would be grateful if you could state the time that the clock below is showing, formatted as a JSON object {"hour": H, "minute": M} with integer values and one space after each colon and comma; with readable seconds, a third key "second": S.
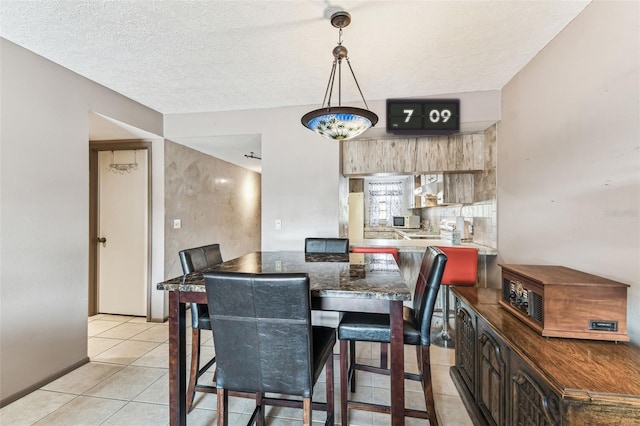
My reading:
{"hour": 7, "minute": 9}
